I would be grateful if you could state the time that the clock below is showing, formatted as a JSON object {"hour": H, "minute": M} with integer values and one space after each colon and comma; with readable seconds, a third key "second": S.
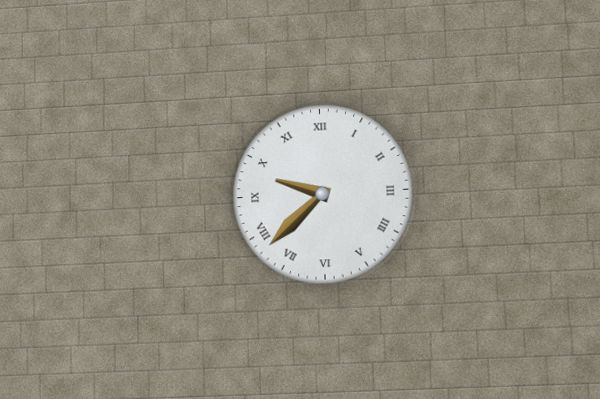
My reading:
{"hour": 9, "minute": 38}
